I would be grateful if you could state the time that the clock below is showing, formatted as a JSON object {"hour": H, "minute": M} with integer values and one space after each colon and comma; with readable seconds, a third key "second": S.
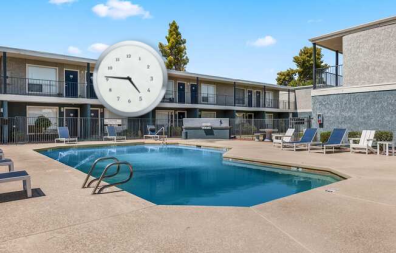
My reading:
{"hour": 4, "minute": 46}
